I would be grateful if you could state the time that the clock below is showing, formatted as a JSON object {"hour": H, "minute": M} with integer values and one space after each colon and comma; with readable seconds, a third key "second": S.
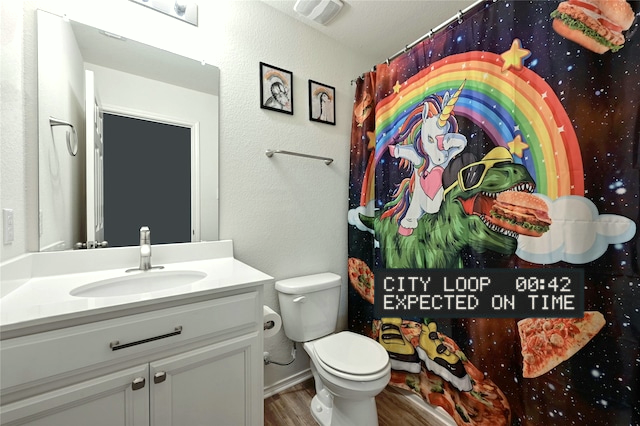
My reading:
{"hour": 0, "minute": 42}
